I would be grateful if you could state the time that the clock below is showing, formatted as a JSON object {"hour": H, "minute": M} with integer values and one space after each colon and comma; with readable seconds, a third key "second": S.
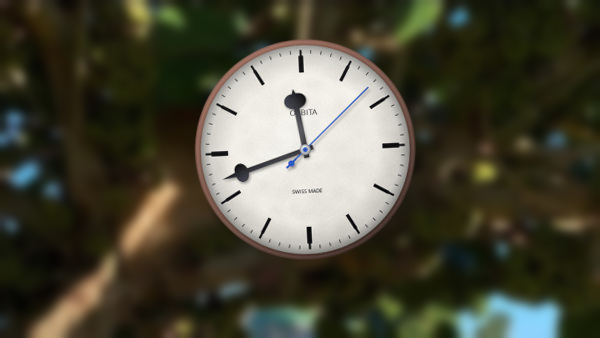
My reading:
{"hour": 11, "minute": 42, "second": 8}
